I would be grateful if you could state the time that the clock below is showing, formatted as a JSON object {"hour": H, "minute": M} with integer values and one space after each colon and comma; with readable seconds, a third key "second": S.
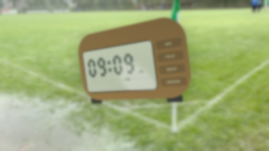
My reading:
{"hour": 9, "minute": 9}
